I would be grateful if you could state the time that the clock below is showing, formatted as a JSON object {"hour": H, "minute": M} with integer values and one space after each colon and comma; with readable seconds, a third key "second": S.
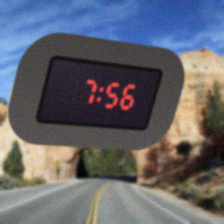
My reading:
{"hour": 7, "minute": 56}
